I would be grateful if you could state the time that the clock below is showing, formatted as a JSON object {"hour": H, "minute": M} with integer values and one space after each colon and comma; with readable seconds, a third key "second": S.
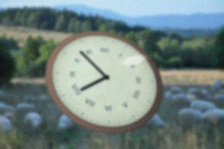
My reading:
{"hour": 7, "minute": 53}
